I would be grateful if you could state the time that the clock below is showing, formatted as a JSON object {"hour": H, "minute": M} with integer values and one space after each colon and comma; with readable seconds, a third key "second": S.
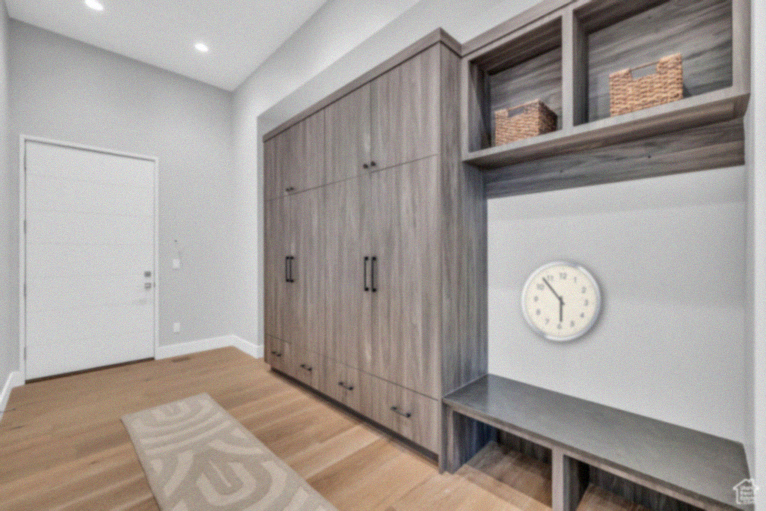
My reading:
{"hour": 5, "minute": 53}
